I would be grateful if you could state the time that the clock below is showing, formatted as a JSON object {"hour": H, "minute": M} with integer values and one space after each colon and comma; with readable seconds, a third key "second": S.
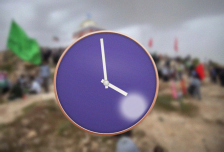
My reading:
{"hour": 3, "minute": 59}
